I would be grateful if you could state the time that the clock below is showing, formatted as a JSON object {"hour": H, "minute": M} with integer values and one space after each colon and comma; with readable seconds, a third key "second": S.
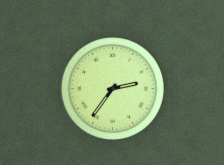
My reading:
{"hour": 2, "minute": 36}
